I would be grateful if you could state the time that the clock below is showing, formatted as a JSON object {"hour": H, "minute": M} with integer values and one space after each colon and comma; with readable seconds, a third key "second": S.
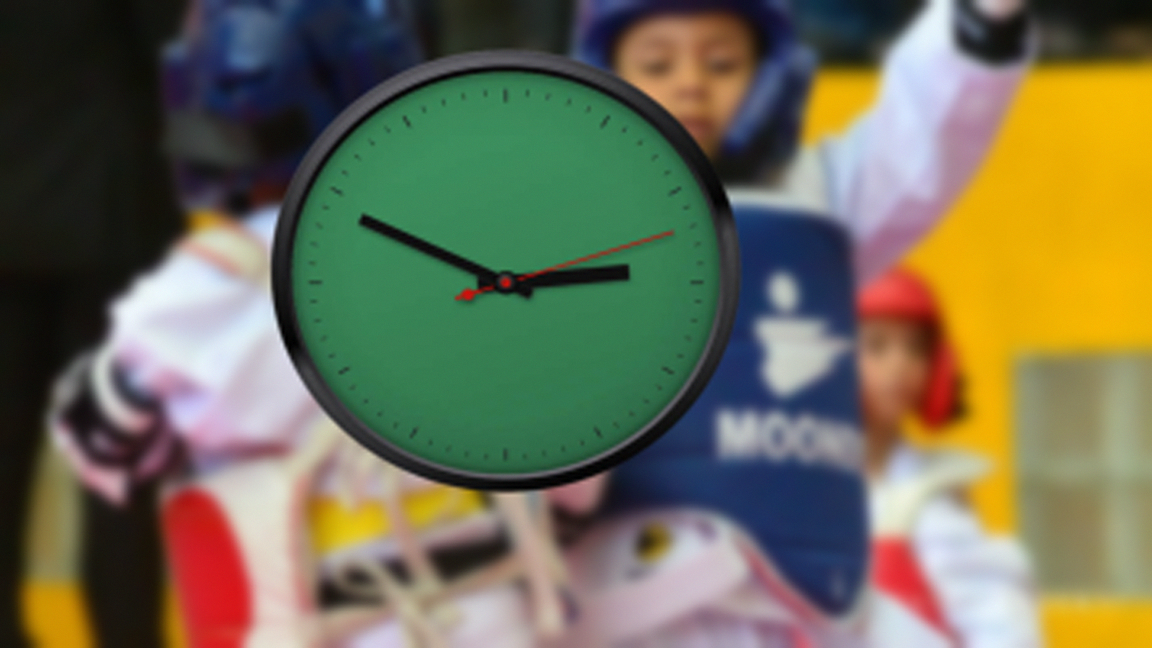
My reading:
{"hour": 2, "minute": 49, "second": 12}
